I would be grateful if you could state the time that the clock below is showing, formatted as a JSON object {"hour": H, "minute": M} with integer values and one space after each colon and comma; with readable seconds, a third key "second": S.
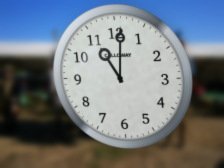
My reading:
{"hour": 11, "minute": 1}
